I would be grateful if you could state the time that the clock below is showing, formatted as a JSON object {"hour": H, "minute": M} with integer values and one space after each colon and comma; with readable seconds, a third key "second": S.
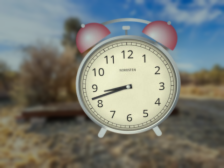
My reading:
{"hour": 8, "minute": 42}
